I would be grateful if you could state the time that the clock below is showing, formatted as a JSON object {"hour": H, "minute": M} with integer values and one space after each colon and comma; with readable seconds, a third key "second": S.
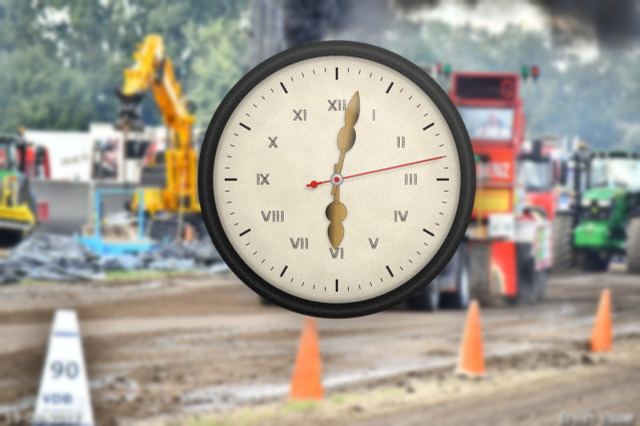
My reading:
{"hour": 6, "minute": 2, "second": 13}
